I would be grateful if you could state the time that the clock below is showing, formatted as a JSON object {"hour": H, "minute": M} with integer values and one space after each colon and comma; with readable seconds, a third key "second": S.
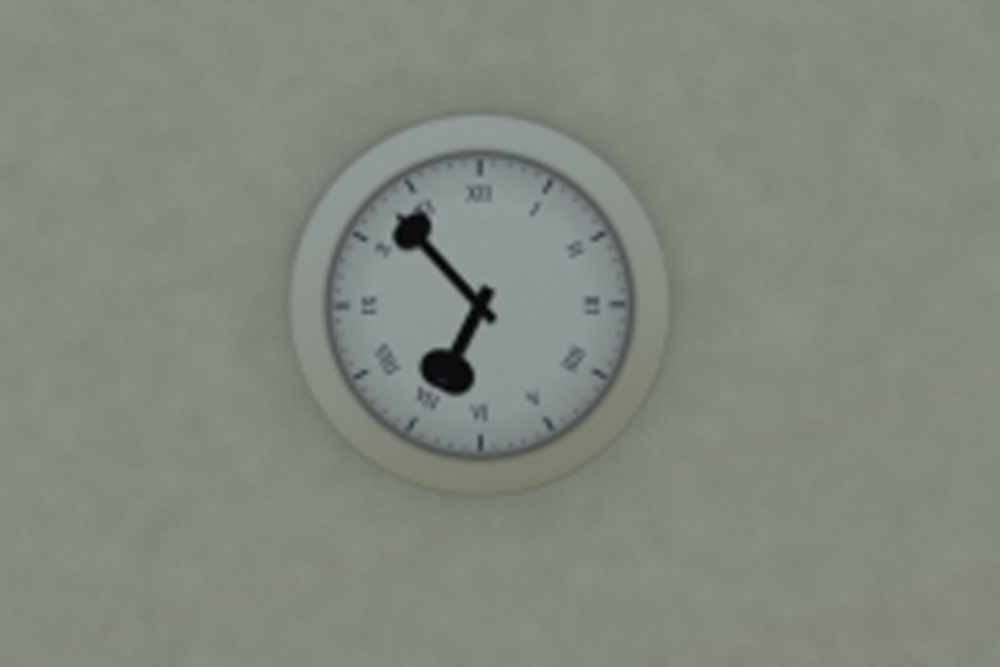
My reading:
{"hour": 6, "minute": 53}
